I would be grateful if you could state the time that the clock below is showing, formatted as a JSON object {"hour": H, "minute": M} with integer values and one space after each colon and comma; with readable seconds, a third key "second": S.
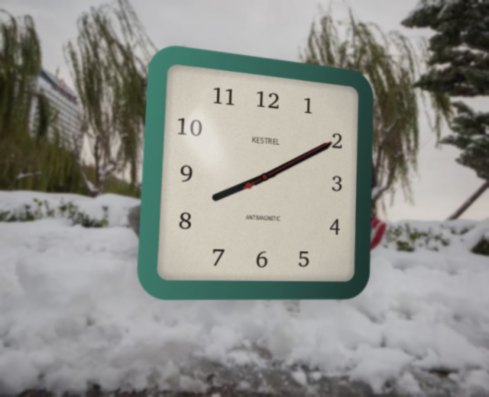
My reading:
{"hour": 8, "minute": 10, "second": 10}
